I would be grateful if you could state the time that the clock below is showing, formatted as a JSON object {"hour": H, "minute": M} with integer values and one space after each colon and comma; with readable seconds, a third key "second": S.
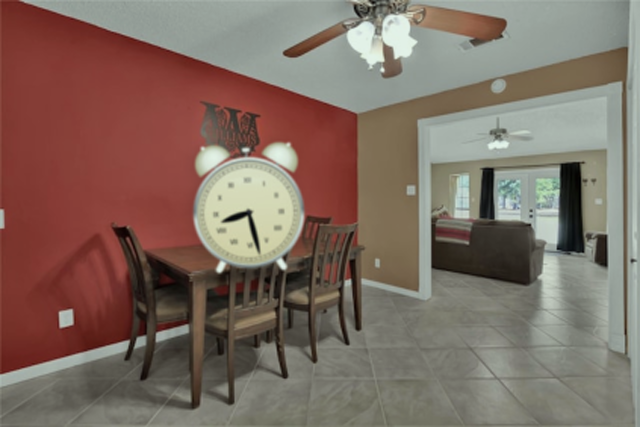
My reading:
{"hour": 8, "minute": 28}
